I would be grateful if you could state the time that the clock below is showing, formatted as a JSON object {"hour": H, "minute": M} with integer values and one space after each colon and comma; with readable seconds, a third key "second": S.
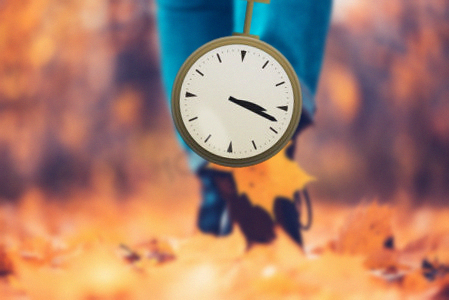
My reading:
{"hour": 3, "minute": 18}
